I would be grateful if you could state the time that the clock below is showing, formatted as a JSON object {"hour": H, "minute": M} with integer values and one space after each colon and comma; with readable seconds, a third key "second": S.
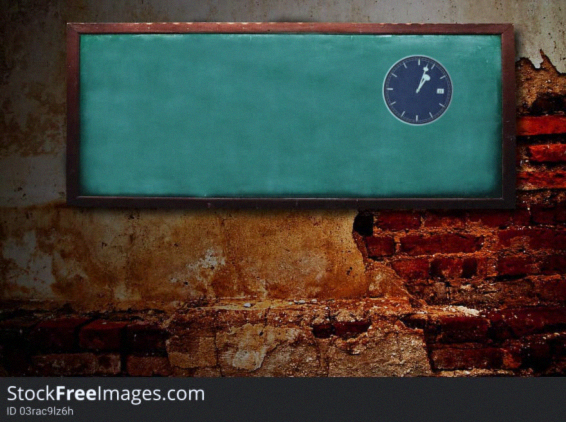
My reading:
{"hour": 1, "minute": 3}
